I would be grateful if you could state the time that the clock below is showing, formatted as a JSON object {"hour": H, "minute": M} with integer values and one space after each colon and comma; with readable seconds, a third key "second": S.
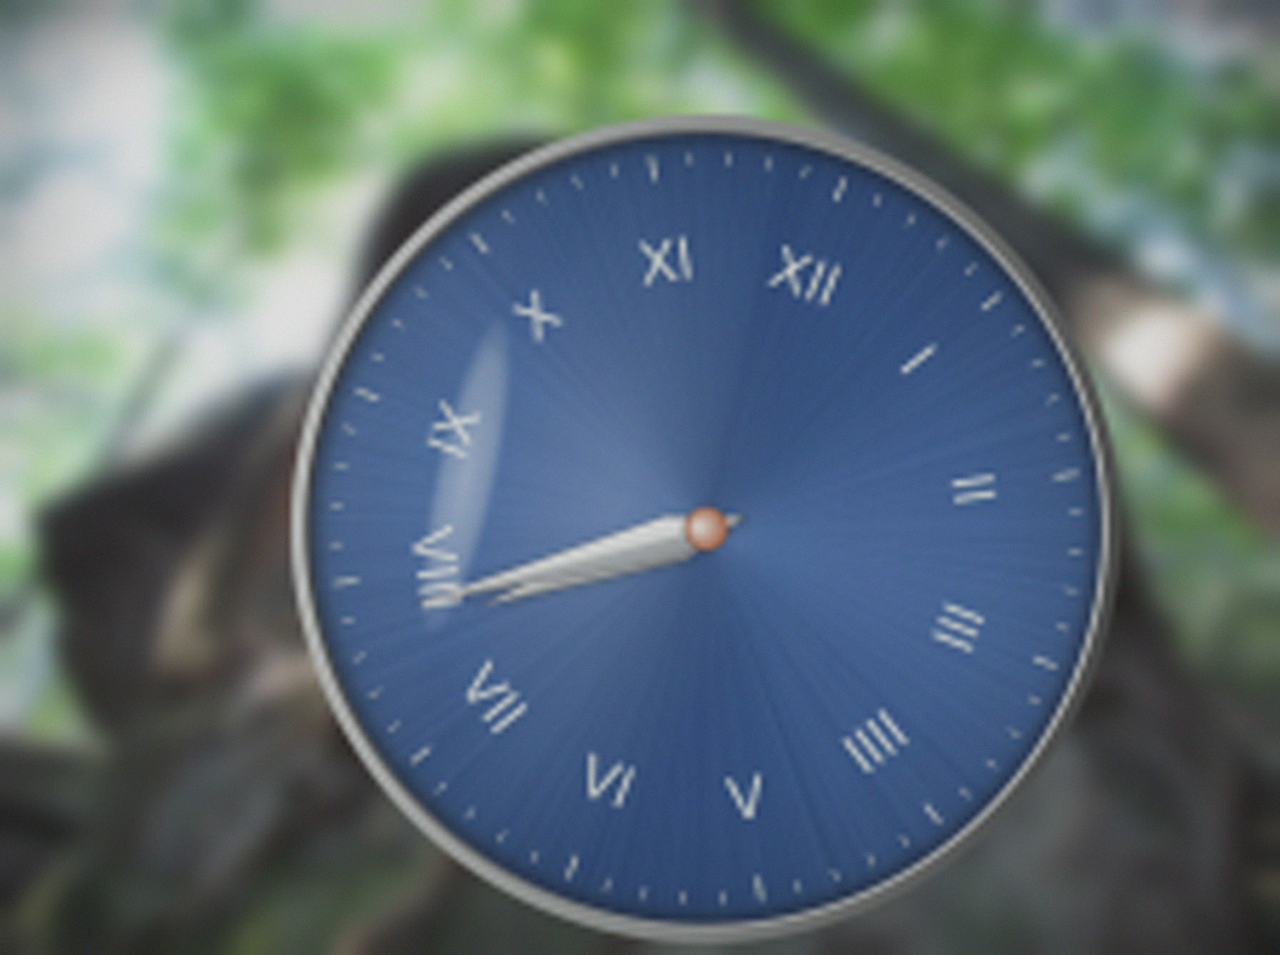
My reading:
{"hour": 7, "minute": 39}
